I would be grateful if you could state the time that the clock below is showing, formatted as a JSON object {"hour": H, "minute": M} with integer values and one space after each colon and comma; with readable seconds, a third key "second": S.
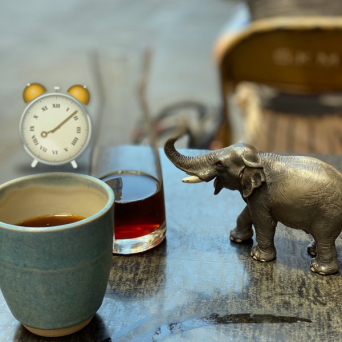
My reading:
{"hour": 8, "minute": 8}
